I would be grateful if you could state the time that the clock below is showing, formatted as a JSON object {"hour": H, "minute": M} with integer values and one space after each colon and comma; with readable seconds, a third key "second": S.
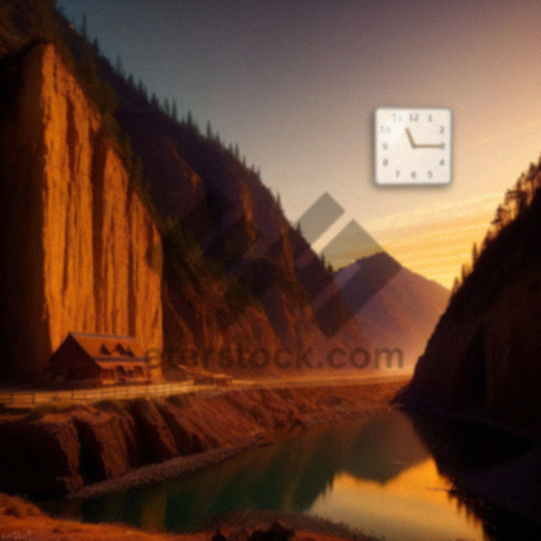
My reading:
{"hour": 11, "minute": 15}
